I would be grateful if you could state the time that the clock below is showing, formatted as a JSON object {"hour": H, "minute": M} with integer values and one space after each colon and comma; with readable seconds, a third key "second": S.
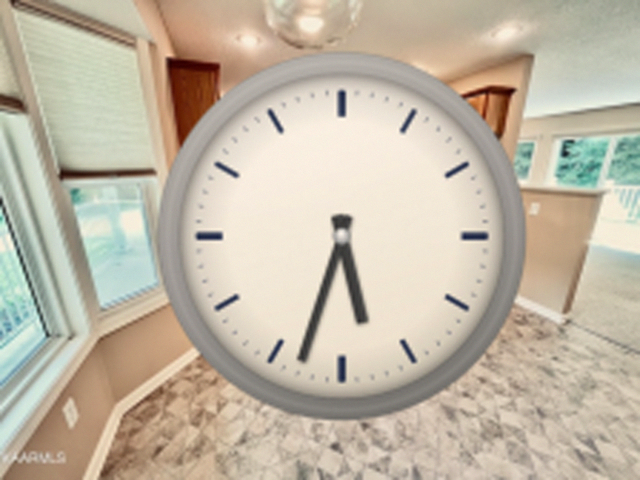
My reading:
{"hour": 5, "minute": 33}
